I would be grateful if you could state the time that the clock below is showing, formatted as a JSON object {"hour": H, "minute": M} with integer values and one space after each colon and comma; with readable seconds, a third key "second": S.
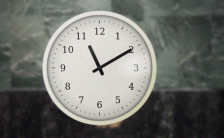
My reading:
{"hour": 11, "minute": 10}
